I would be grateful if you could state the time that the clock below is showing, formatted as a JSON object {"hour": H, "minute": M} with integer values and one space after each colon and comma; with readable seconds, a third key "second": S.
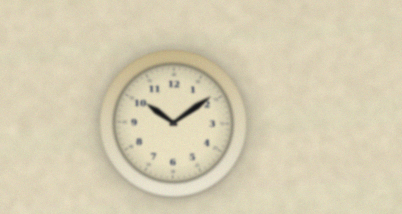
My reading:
{"hour": 10, "minute": 9}
